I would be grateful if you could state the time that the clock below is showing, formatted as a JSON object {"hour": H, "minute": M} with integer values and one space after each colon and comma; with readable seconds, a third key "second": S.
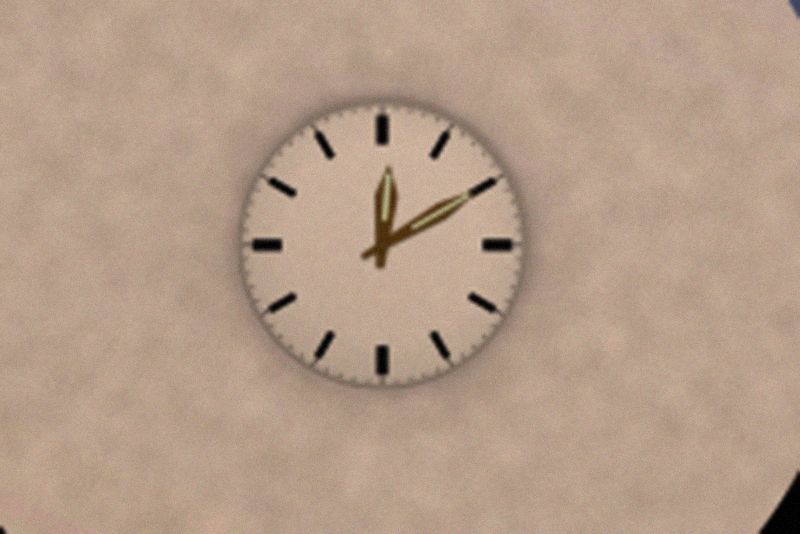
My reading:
{"hour": 12, "minute": 10}
